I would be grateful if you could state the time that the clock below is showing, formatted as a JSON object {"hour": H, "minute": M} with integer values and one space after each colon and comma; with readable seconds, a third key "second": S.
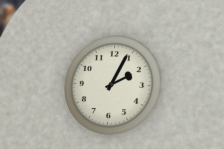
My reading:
{"hour": 2, "minute": 4}
